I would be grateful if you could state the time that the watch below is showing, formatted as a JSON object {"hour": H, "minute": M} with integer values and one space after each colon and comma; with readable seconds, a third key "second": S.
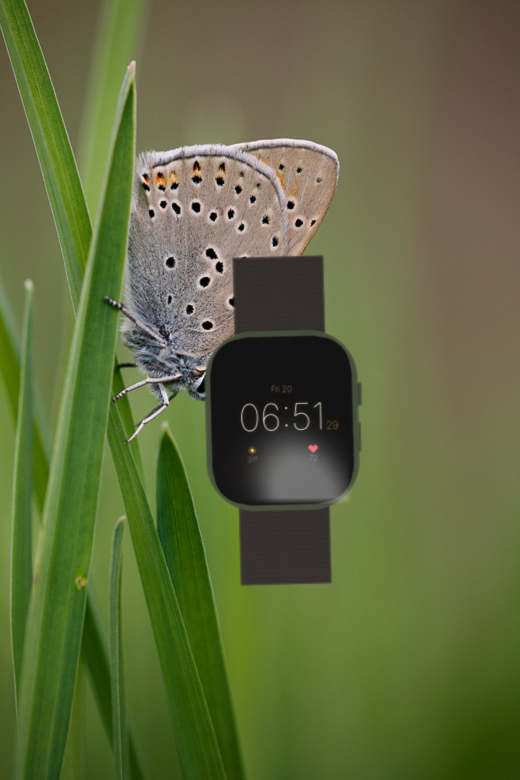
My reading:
{"hour": 6, "minute": 51, "second": 29}
